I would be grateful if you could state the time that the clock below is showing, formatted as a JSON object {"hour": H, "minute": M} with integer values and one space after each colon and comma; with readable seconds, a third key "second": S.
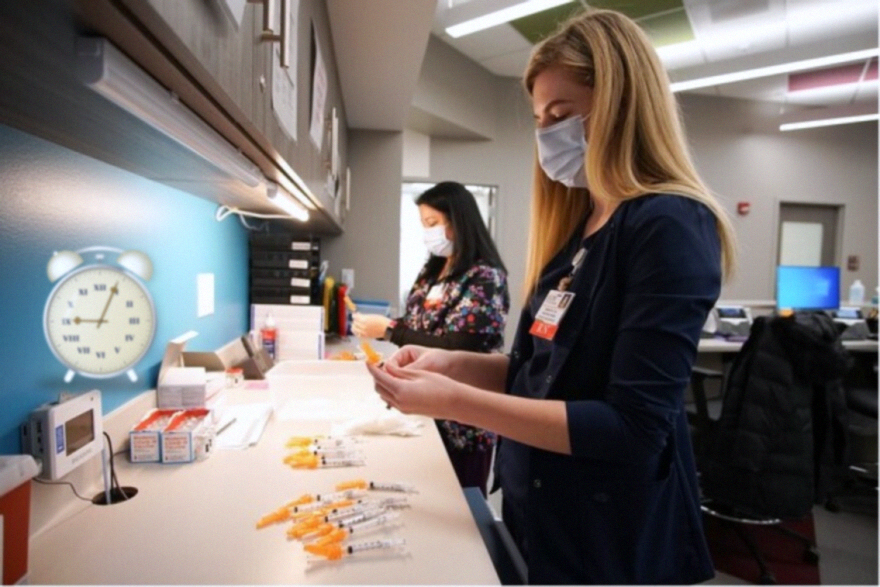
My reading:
{"hour": 9, "minute": 4}
